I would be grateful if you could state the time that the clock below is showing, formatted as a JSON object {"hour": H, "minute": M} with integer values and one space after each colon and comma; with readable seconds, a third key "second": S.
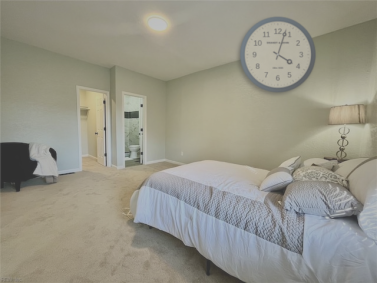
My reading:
{"hour": 4, "minute": 3}
